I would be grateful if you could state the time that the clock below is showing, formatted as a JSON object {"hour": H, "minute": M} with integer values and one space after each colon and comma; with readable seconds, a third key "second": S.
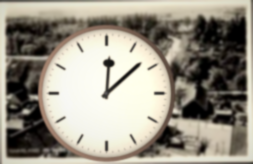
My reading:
{"hour": 12, "minute": 8}
